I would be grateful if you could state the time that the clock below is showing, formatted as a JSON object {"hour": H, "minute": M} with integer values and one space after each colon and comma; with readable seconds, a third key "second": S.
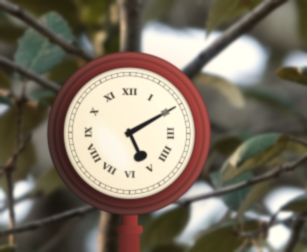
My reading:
{"hour": 5, "minute": 10}
